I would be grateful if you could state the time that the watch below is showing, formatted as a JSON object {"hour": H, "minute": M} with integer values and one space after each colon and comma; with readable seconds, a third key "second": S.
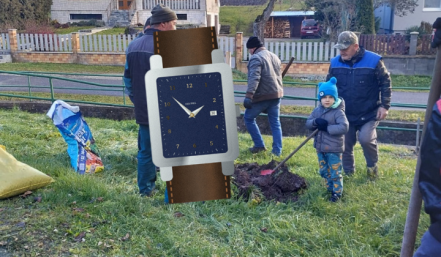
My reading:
{"hour": 1, "minute": 53}
